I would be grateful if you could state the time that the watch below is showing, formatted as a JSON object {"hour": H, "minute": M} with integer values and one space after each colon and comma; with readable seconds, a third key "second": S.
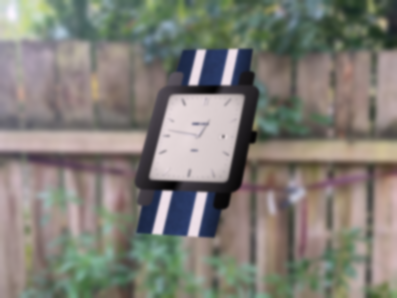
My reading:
{"hour": 12, "minute": 47}
